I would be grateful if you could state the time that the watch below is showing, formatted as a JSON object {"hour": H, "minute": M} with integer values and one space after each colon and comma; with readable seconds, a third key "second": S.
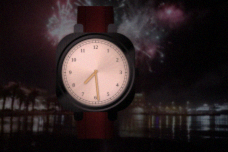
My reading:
{"hour": 7, "minute": 29}
